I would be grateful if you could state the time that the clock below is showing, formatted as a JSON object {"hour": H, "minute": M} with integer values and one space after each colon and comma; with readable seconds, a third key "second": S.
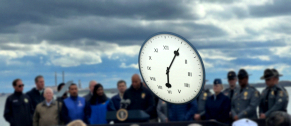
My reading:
{"hour": 6, "minute": 5}
